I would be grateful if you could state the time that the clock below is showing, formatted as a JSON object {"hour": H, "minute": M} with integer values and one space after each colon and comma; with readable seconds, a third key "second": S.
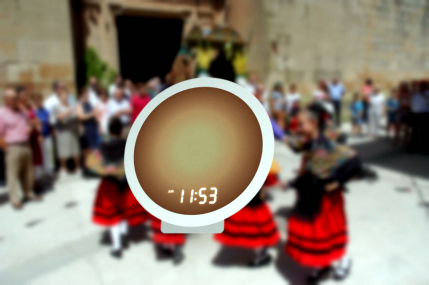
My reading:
{"hour": 11, "minute": 53}
